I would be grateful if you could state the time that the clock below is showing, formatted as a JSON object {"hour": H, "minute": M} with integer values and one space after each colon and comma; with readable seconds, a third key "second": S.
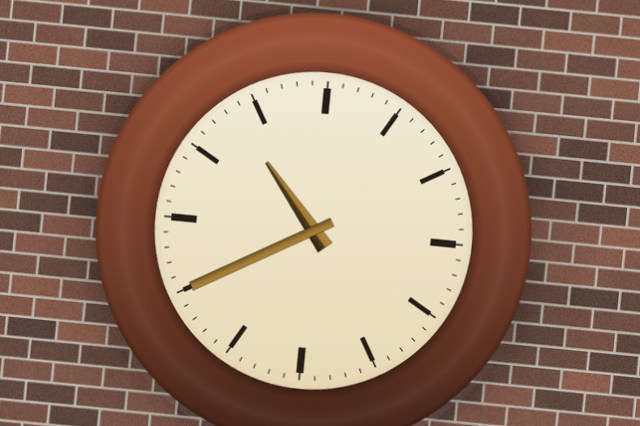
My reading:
{"hour": 10, "minute": 40}
